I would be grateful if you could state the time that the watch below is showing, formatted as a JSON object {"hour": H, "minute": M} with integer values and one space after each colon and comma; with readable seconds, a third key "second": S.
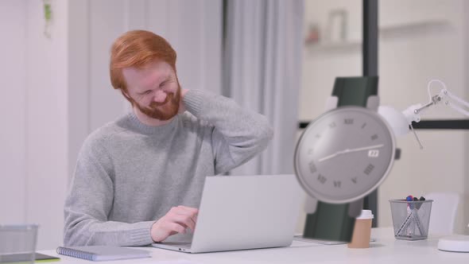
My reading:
{"hour": 8, "minute": 13}
